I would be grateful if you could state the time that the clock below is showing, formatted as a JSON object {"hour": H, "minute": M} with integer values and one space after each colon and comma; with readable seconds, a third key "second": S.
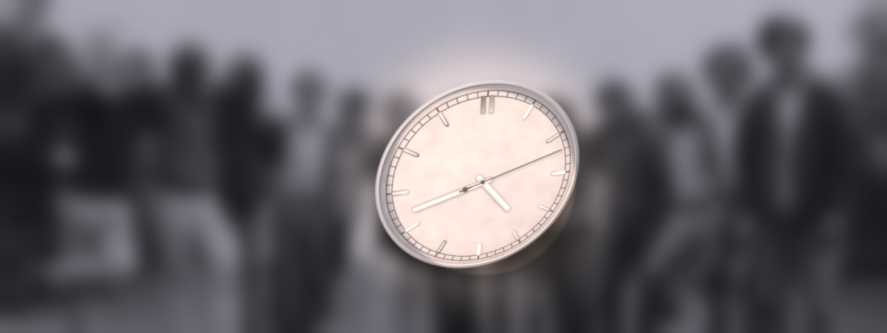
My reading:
{"hour": 4, "minute": 42, "second": 12}
